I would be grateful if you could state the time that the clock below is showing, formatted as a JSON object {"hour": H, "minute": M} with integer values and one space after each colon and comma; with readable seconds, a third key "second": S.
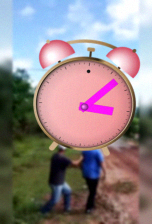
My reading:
{"hour": 3, "minute": 7}
